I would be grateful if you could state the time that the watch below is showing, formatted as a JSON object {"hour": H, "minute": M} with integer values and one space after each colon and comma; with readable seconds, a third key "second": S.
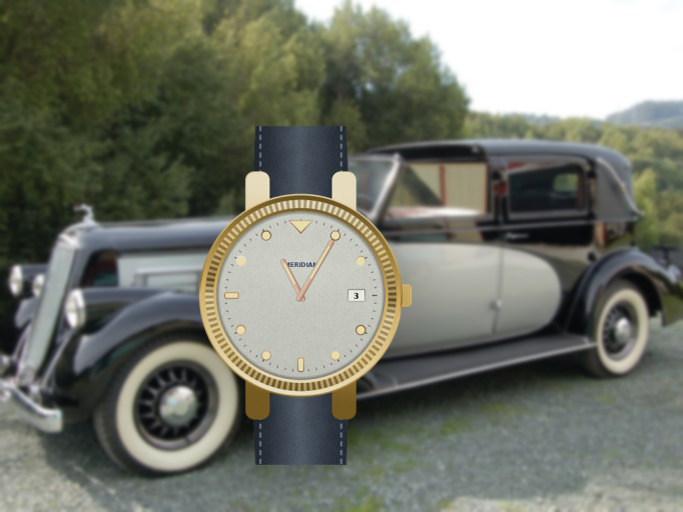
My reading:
{"hour": 11, "minute": 5}
